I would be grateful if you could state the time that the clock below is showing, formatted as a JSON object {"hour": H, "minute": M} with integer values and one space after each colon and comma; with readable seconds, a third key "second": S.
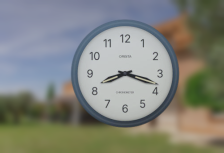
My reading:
{"hour": 8, "minute": 18}
